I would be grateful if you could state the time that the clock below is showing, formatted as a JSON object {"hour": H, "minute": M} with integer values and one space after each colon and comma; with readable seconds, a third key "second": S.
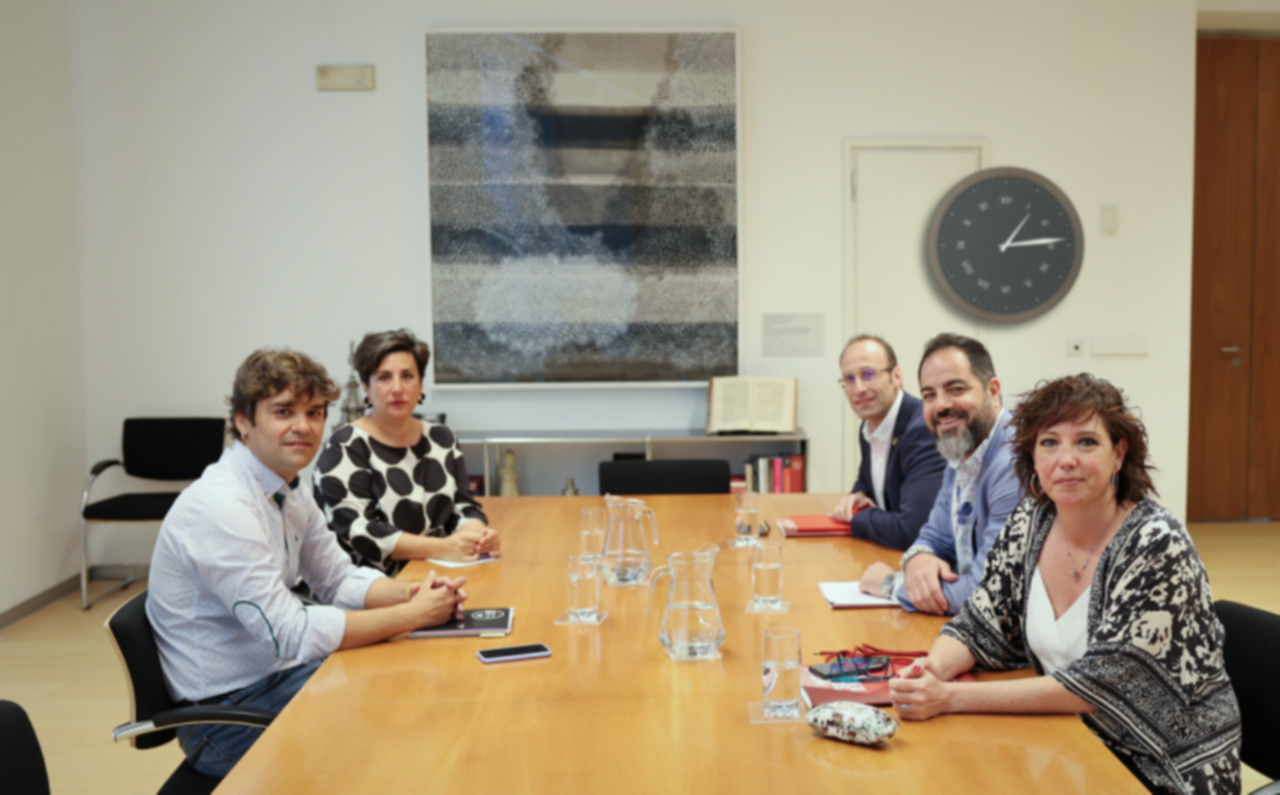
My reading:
{"hour": 1, "minute": 14}
